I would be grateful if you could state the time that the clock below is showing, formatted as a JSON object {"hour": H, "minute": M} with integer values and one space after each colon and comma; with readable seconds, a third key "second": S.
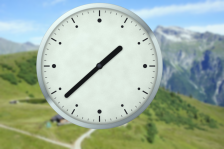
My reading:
{"hour": 1, "minute": 38}
